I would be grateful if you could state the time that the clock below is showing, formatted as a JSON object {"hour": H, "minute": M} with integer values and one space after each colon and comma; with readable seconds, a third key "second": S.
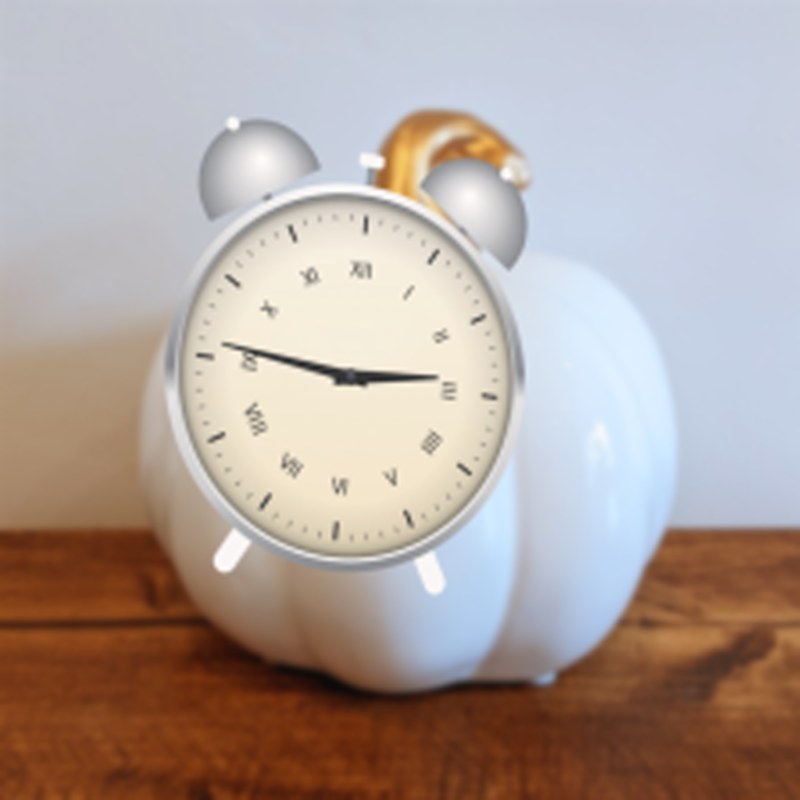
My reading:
{"hour": 2, "minute": 46}
